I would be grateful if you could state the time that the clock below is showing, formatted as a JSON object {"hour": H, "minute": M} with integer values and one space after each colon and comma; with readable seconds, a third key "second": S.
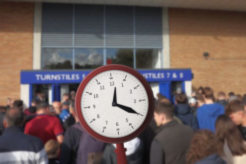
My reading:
{"hour": 12, "minute": 20}
